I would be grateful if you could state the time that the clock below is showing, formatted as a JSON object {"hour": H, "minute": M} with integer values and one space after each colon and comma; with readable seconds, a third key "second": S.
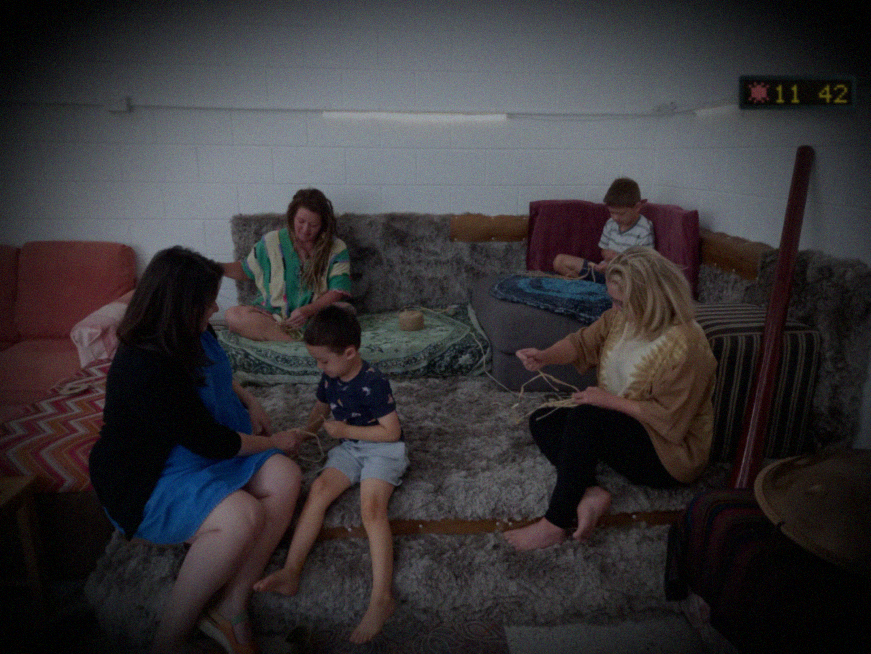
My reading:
{"hour": 11, "minute": 42}
